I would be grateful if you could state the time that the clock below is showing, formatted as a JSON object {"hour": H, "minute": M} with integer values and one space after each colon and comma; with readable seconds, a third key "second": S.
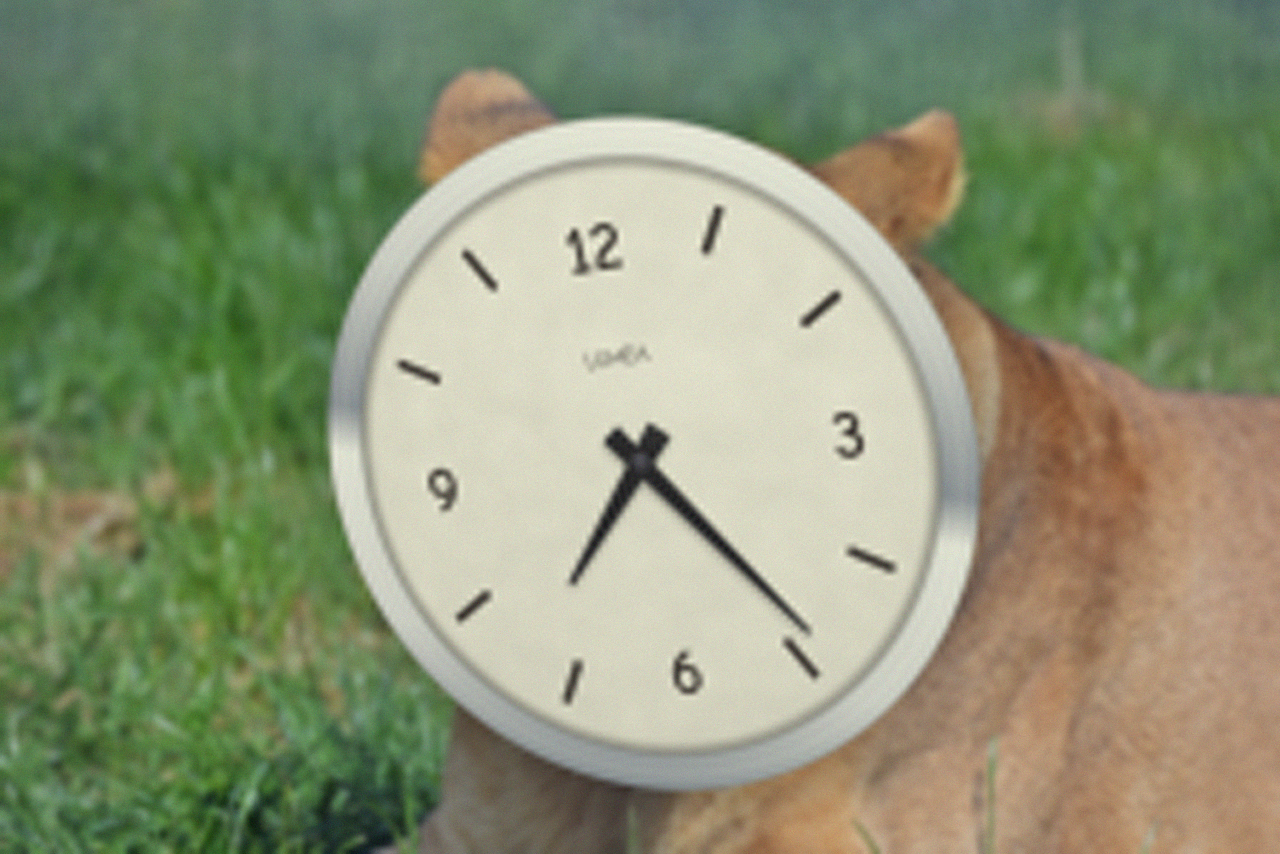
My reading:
{"hour": 7, "minute": 24}
